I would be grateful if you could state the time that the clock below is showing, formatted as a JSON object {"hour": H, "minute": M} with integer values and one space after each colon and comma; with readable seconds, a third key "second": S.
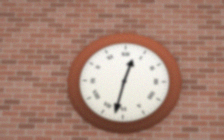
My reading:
{"hour": 12, "minute": 32}
